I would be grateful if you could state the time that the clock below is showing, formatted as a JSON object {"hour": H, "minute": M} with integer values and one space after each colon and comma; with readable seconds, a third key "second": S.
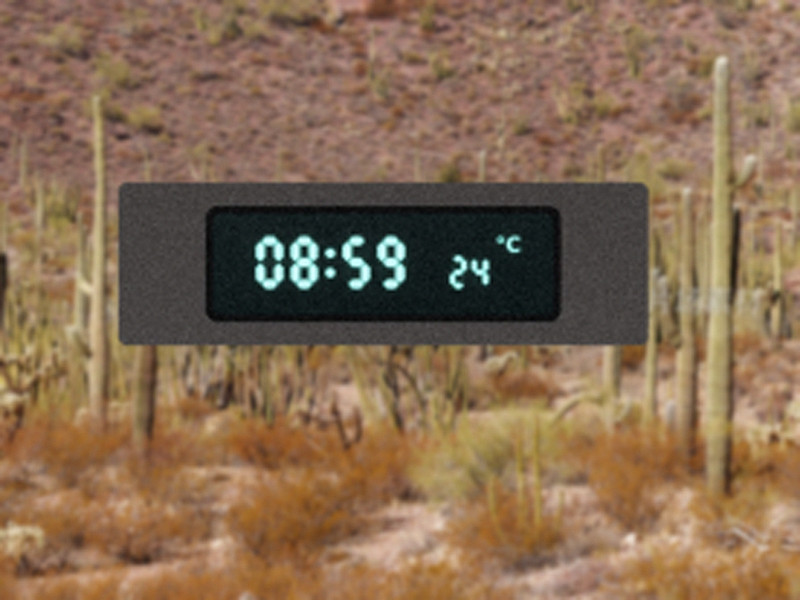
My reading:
{"hour": 8, "minute": 59}
